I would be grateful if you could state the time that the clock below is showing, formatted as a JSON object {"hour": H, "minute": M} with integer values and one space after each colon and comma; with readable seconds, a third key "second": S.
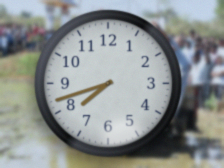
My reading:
{"hour": 7, "minute": 42}
